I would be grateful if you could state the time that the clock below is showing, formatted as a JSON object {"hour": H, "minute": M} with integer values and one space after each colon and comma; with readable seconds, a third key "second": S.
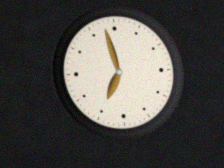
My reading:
{"hour": 6, "minute": 58}
